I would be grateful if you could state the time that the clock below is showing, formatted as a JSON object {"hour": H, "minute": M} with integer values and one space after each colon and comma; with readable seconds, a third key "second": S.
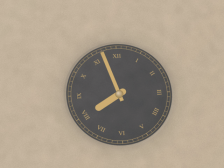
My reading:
{"hour": 7, "minute": 57}
